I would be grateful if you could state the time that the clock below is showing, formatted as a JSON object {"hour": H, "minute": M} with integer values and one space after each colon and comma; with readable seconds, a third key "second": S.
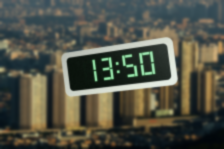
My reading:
{"hour": 13, "minute": 50}
